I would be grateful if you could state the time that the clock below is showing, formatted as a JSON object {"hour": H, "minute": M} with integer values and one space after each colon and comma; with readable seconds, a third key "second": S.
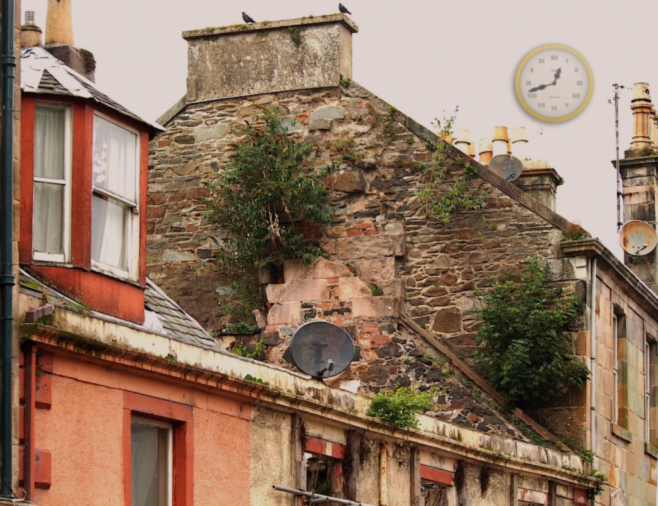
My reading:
{"hour": 12, "minute": 42}
